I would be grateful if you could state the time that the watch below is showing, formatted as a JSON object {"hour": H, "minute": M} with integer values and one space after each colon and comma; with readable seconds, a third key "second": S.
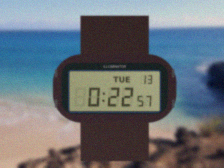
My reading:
{"hour": 0, "minute": 22, "second": 57}
